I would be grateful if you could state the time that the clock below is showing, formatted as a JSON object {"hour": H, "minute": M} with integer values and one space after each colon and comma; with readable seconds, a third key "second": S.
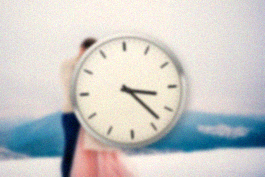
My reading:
{"hour": 3, "minute": 23}
